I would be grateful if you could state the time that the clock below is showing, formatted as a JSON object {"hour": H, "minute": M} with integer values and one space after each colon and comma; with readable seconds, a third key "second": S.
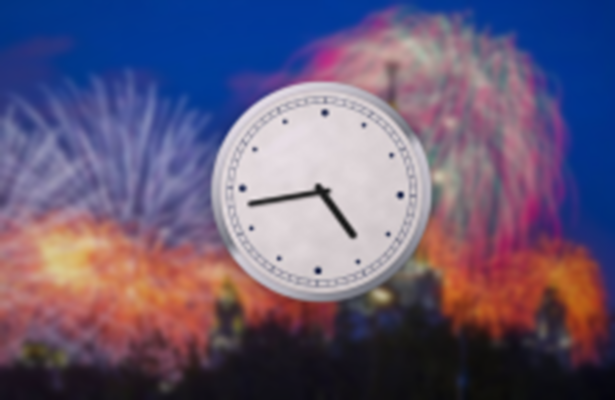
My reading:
{"hour": 4, "minute": 43}
